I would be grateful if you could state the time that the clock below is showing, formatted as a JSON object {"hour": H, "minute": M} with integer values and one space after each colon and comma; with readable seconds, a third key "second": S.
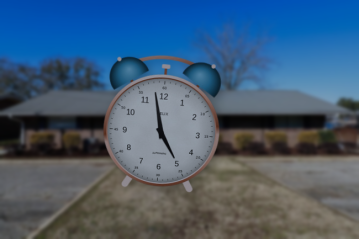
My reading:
{"hour": 4, "minute": 58}
